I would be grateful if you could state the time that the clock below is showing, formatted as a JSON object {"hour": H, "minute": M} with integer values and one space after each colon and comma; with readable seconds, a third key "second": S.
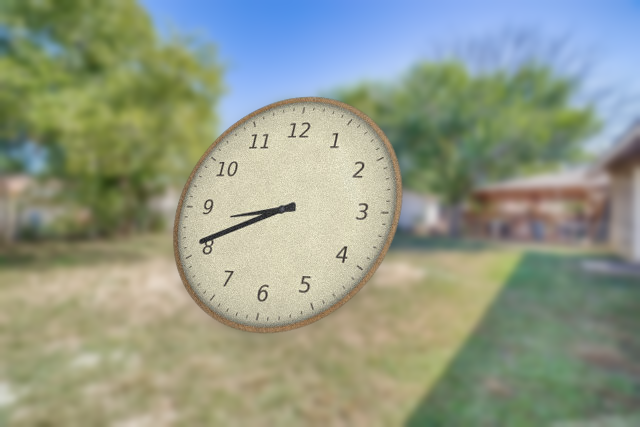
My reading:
{"hour": 8, "minute": 41}
